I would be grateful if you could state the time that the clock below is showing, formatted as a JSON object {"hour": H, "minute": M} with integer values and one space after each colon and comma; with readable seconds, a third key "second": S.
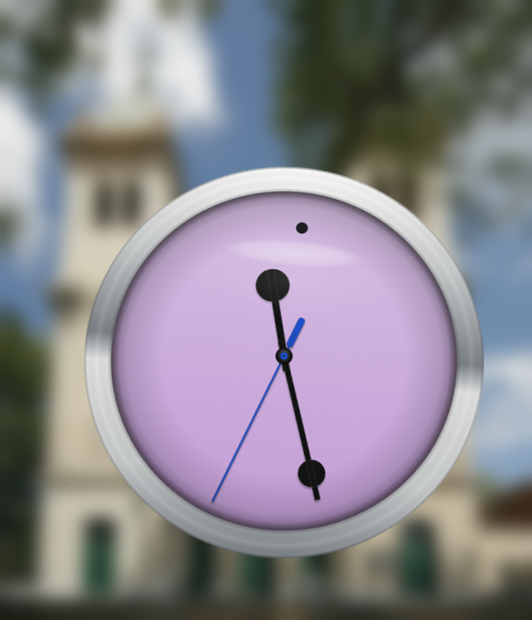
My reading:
{"hour": 11, "minute": 26, "second": 33}
